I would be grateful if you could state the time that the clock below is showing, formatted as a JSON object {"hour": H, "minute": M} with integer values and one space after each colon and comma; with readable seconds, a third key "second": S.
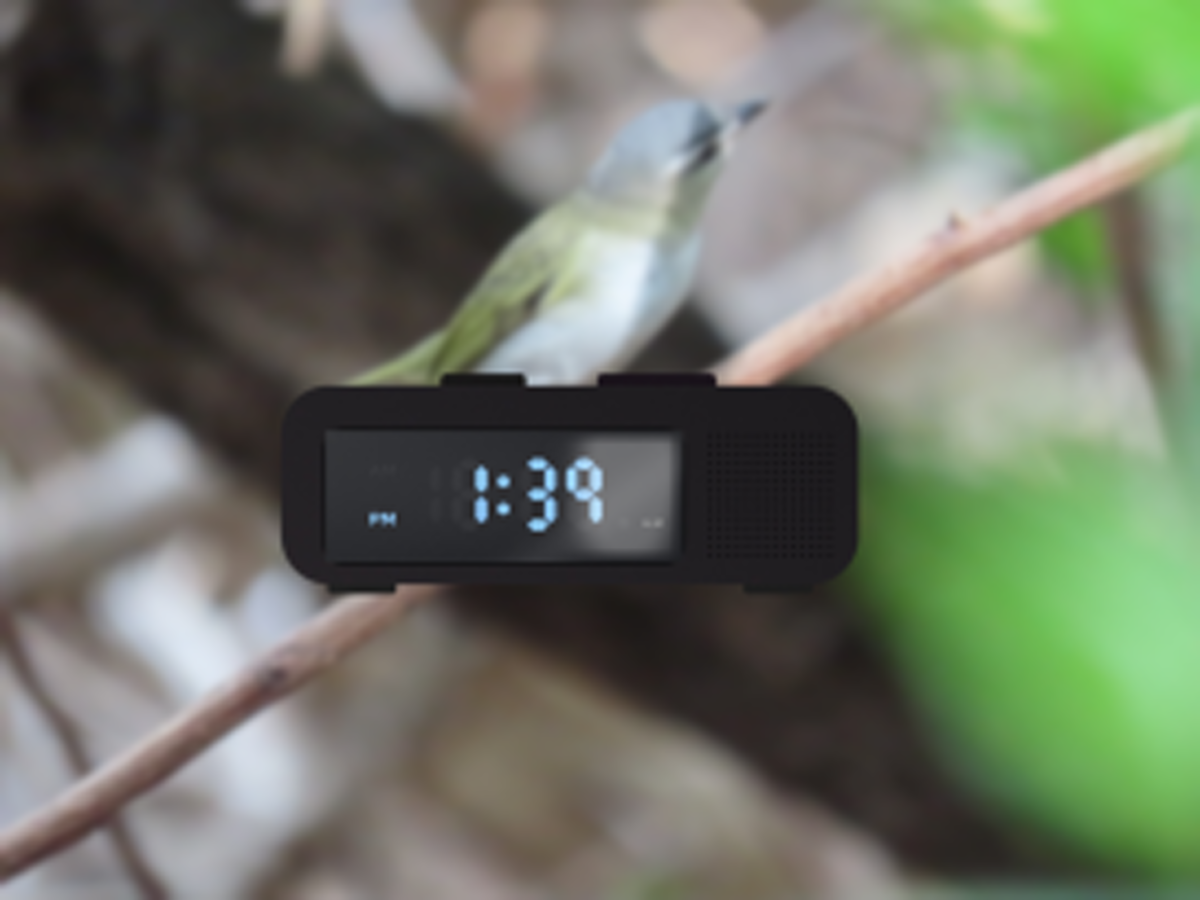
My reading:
{"hour": 1, "minute": 39}
